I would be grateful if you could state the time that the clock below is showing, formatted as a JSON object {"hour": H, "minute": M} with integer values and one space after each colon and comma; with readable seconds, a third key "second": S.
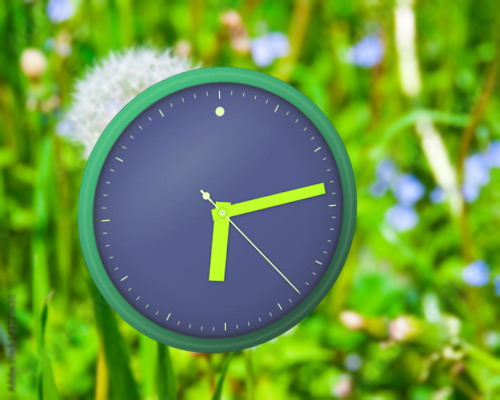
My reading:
{"hour": 6, "minute": 13, "second": 23}
